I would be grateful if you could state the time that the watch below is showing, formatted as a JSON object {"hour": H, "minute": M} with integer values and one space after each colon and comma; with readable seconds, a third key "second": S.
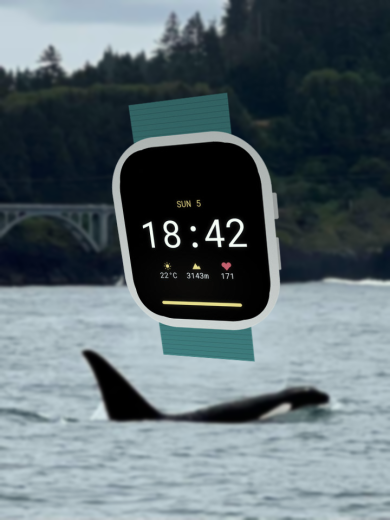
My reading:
{"hour": 18, "minute": 42}
